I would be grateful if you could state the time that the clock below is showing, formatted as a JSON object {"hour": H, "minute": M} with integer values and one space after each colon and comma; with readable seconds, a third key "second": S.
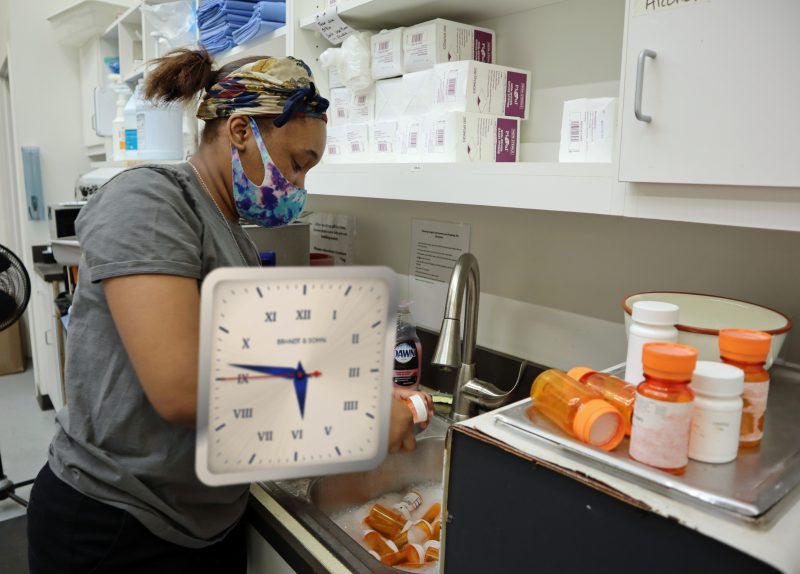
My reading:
{"hour": 5, "minute": 46, "second": 45}
